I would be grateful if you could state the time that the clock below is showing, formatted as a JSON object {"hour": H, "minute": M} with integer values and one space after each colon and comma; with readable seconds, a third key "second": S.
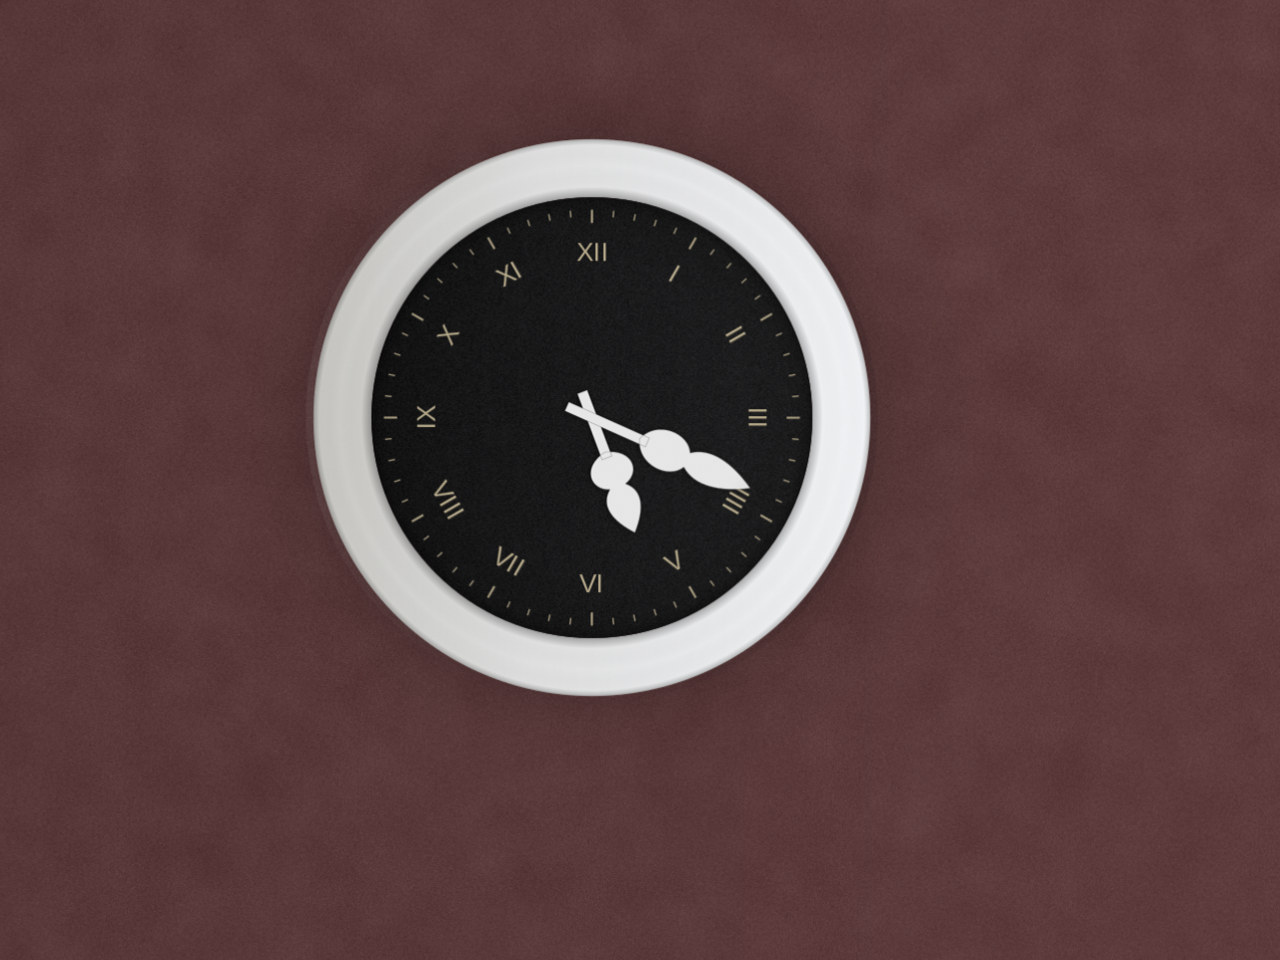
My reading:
{"hour": 5, "minute": 19}
